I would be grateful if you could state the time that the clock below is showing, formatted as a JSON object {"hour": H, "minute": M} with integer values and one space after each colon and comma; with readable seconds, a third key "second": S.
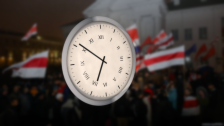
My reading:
{"hour": 6, "minute": 51}
